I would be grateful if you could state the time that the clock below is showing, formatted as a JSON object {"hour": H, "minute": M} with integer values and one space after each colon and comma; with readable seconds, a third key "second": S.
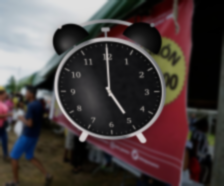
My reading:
{"hour": 5, "minute": 0}
